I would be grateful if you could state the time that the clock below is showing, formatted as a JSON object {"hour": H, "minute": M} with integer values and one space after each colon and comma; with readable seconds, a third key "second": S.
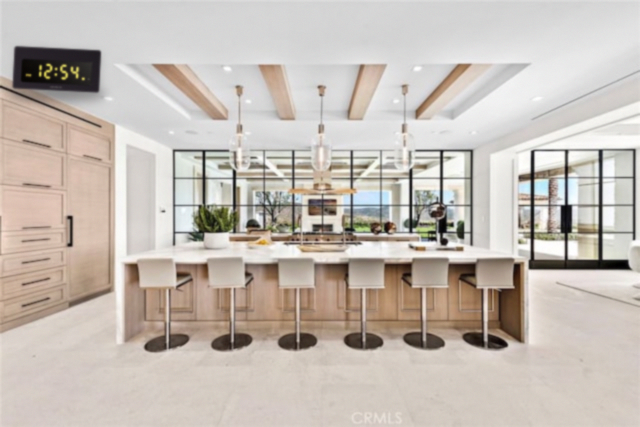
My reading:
{"hour": 12, "minute": 54}
